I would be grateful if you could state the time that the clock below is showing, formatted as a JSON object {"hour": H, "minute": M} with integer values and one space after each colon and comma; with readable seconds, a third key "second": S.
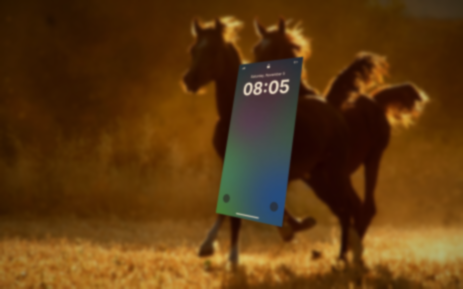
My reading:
{"hour": 8, "minute": 5}
